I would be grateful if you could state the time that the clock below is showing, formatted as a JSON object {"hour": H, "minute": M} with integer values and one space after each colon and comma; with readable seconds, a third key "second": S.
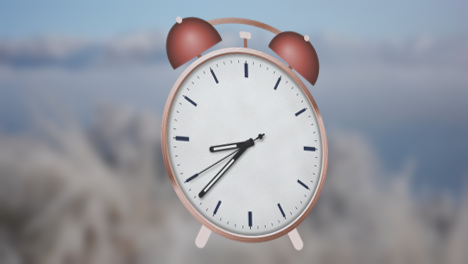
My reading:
{"hour": 8, "minute": 37, "second": 40}
